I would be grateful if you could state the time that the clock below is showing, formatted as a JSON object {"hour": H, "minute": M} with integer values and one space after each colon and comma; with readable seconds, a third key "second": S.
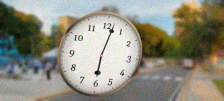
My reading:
{"hour": 6, "minute": 2}
